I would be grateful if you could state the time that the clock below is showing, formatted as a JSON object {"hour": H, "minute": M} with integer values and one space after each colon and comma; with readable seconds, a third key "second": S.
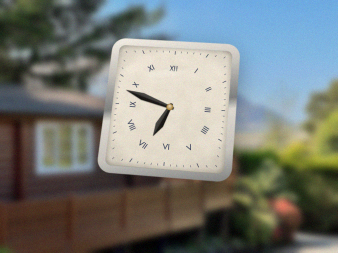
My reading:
{"hour": 6, "minute": 48}
